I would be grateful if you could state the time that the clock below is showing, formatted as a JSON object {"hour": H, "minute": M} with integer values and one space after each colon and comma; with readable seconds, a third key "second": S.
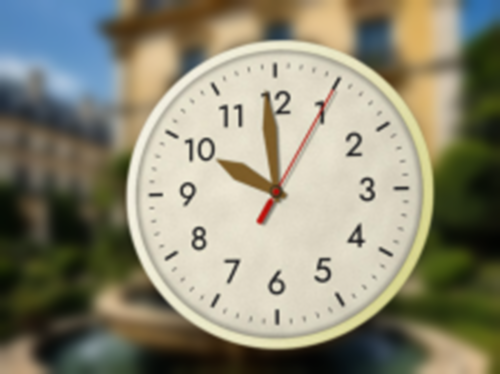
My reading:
{"hour": 9, "minute": 59, "second": 5}
